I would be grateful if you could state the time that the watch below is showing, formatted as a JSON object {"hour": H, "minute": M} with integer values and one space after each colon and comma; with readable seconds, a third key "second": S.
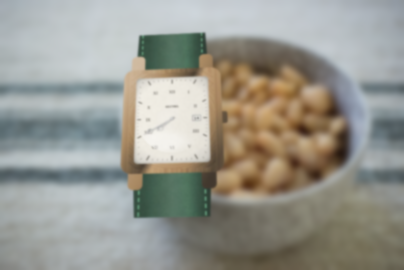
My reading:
{"hour": 7, "minute": 40}
